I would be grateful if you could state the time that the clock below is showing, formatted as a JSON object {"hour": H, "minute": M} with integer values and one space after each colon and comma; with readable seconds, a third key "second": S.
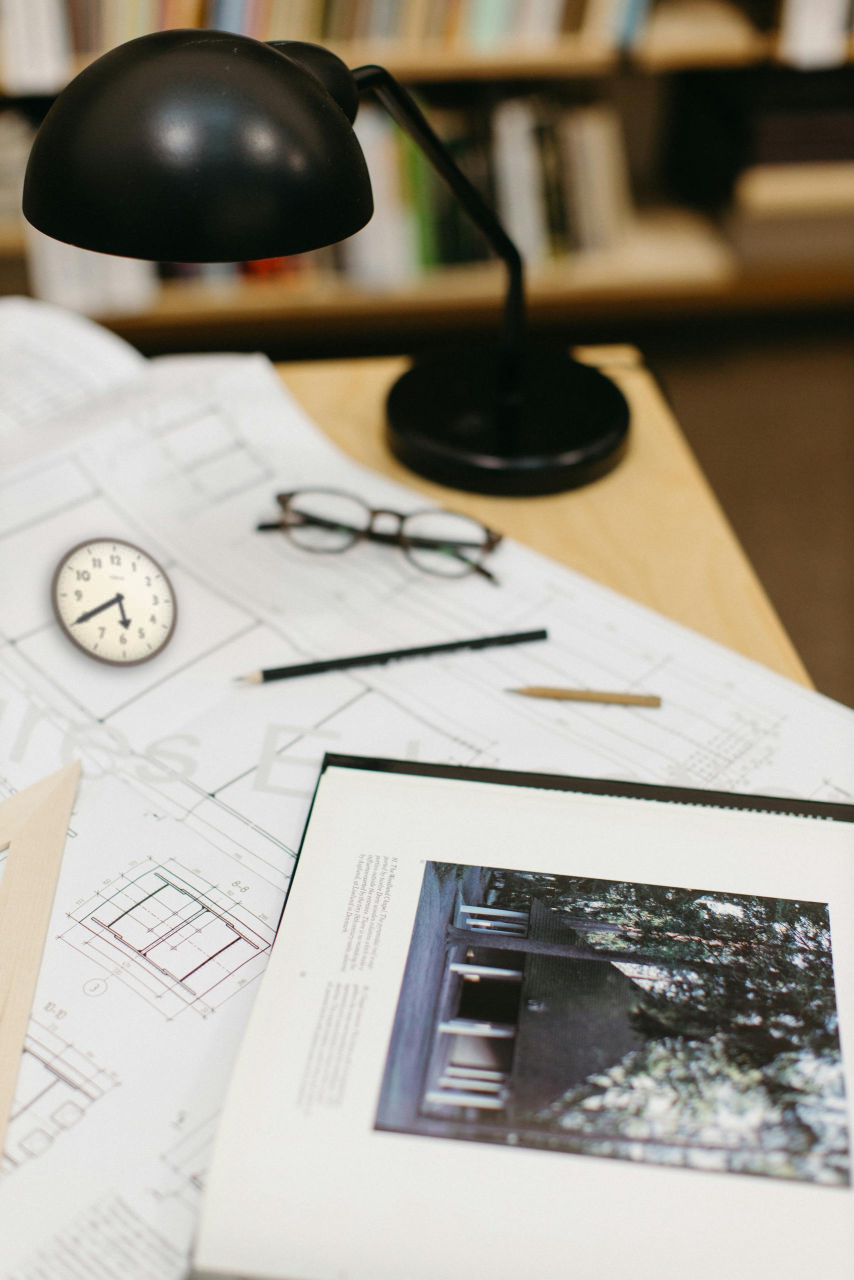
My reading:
{"hour": 5, "minute": 40}
